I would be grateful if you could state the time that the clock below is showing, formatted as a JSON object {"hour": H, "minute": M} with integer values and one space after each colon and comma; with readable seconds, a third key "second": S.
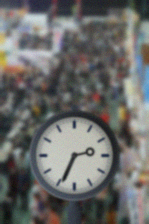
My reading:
{"hour": 2, "minute": 34}
